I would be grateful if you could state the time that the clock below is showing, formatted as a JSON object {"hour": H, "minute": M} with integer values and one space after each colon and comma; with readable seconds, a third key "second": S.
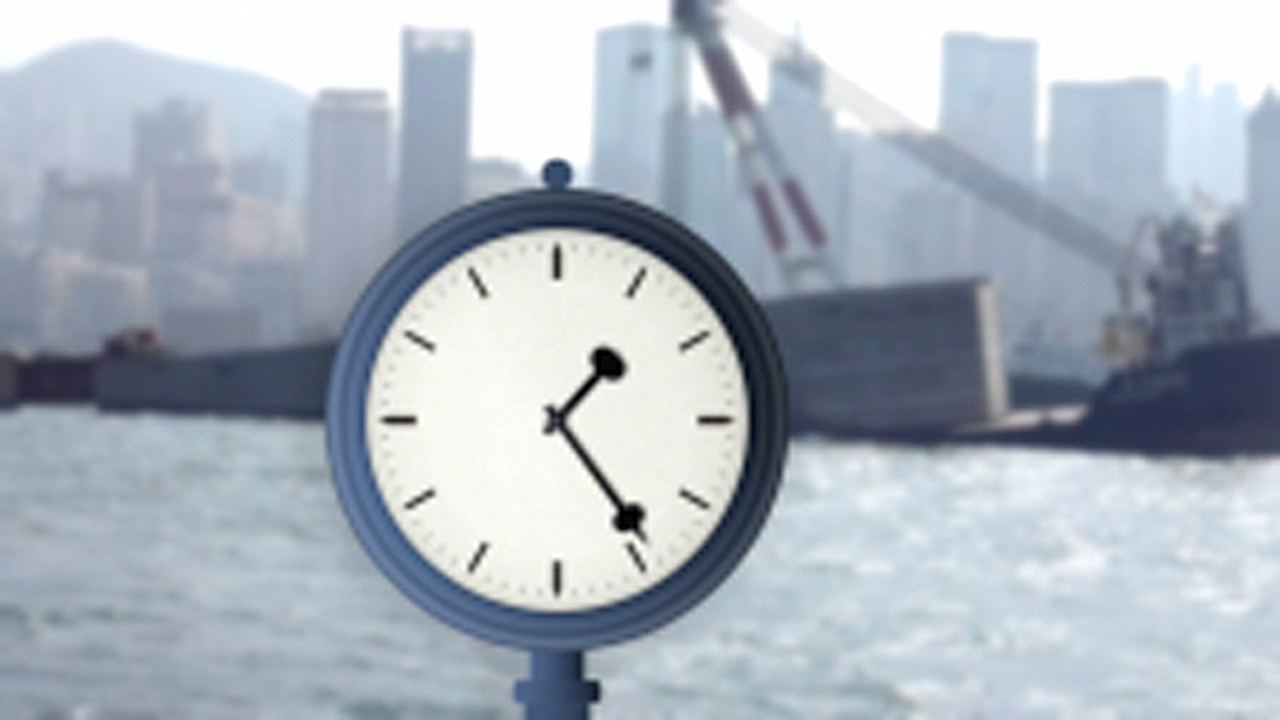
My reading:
{"hour": 1, "minute": 24}
